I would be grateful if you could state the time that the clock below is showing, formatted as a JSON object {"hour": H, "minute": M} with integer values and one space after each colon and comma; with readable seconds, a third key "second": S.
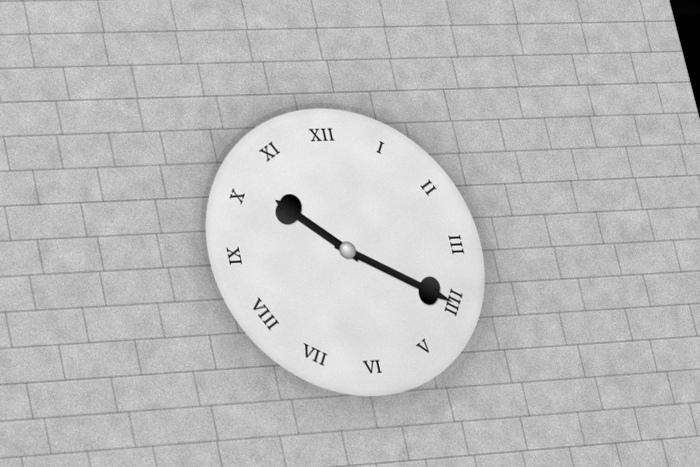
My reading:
{"hour": 10, "minute": 20}
